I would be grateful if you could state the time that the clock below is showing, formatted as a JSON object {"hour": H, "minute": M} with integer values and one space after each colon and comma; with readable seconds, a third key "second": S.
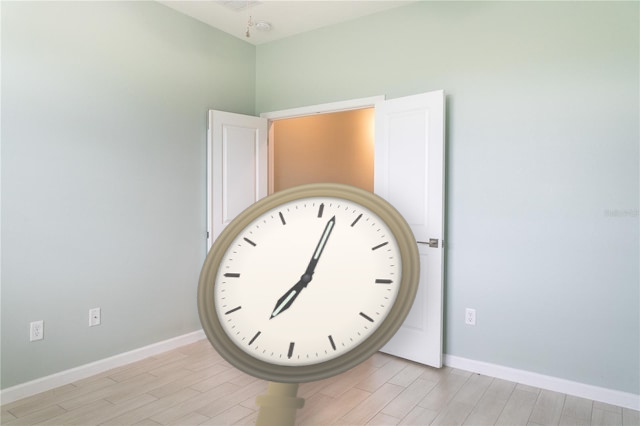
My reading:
{"hour": 7, "minute": 2}
